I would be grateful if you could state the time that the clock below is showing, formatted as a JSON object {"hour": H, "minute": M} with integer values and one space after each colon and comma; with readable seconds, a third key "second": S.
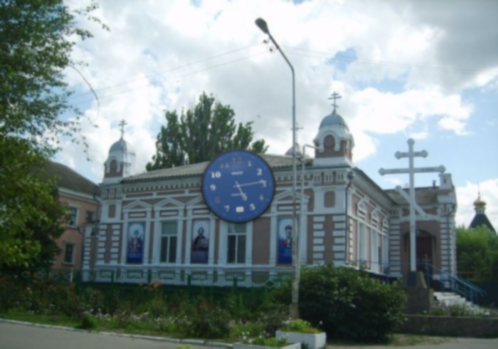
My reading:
{"hour": 5, "minute": 14}
